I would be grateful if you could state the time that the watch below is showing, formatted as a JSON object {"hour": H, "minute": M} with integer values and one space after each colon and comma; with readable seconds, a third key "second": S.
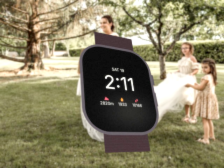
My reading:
{"hour": 2, "minute": 11}
